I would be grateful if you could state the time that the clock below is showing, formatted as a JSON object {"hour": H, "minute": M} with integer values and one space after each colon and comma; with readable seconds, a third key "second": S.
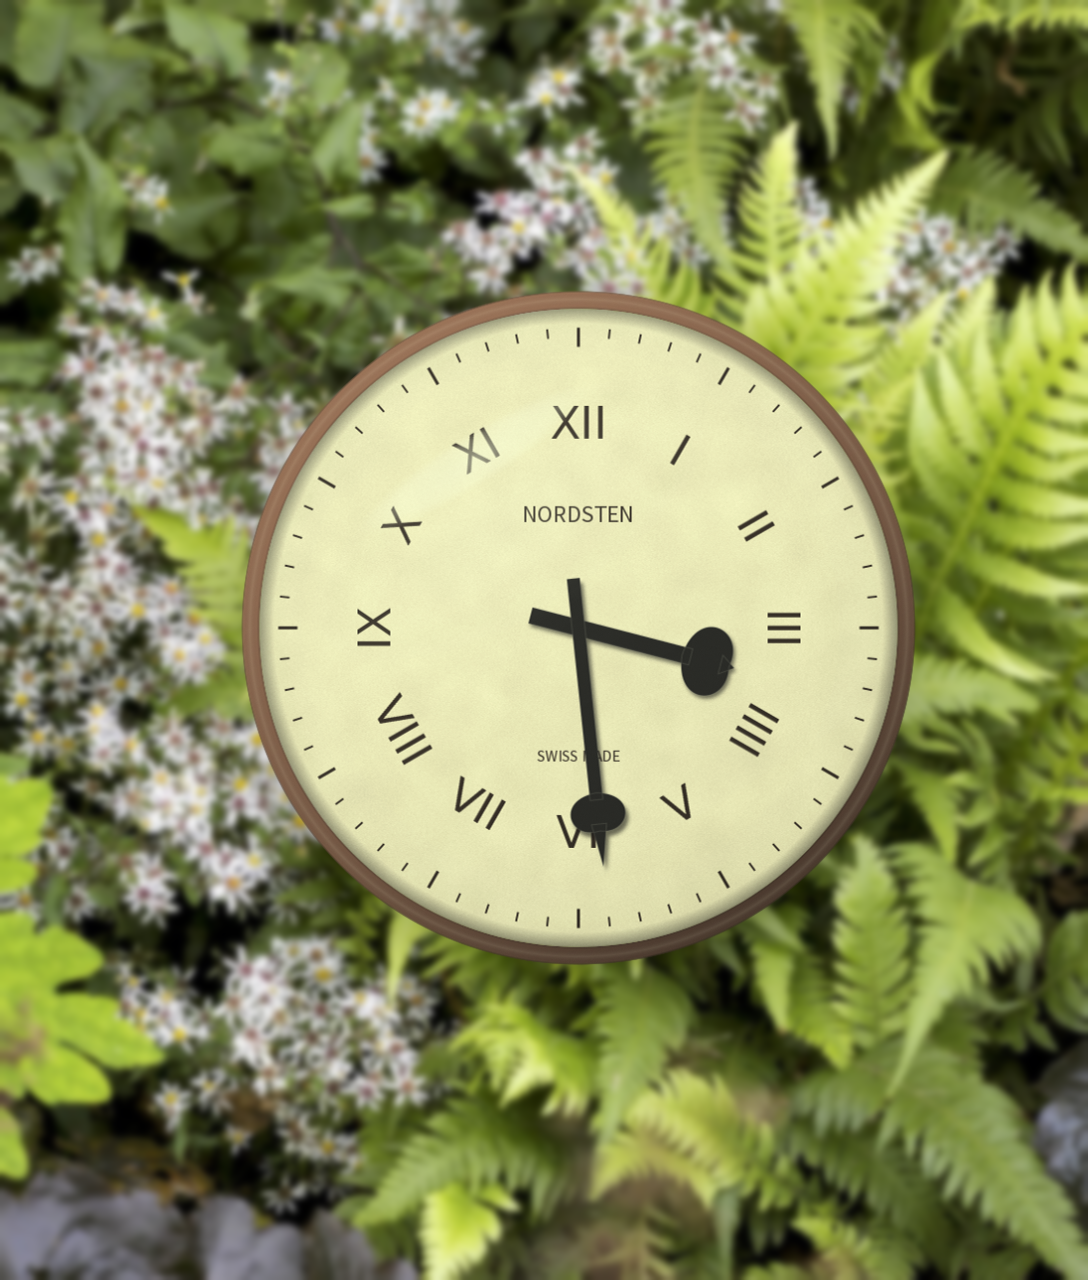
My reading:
{"hour": 3, "minute": 29}
